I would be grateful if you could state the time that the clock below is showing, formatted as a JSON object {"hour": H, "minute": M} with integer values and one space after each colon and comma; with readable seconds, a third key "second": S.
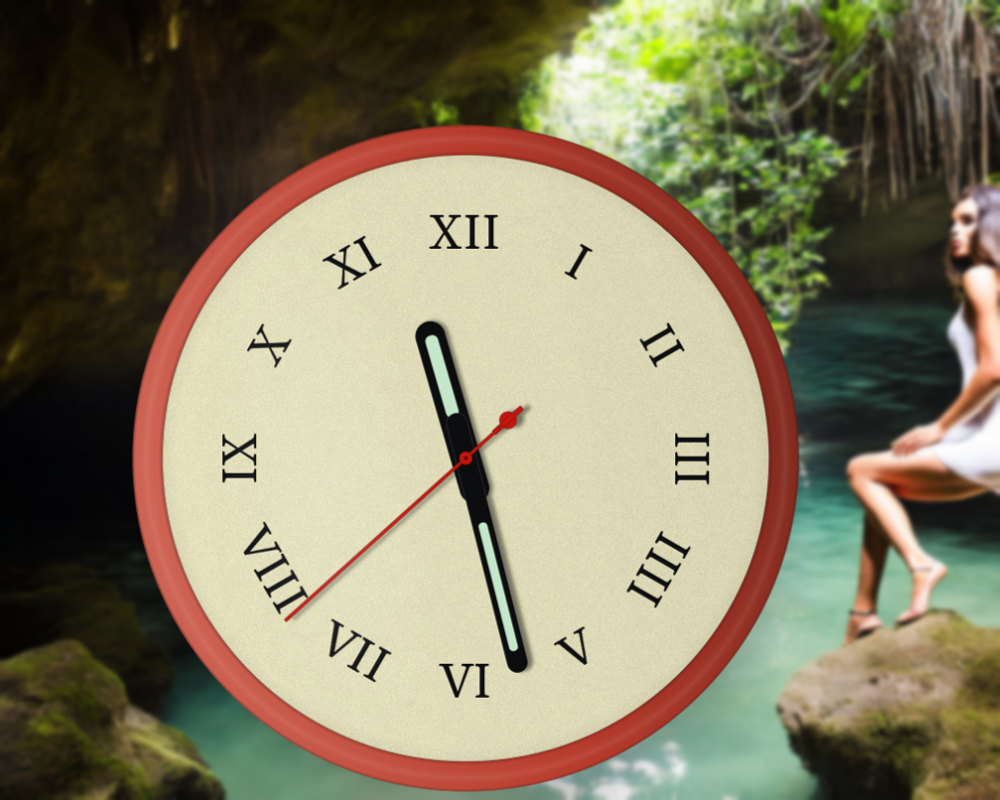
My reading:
{"hour": 11, "minute": 27, "second": 38}
